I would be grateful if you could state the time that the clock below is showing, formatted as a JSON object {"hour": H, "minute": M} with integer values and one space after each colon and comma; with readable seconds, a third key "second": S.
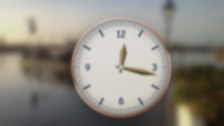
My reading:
{"hour": 12, "minute": 17}
